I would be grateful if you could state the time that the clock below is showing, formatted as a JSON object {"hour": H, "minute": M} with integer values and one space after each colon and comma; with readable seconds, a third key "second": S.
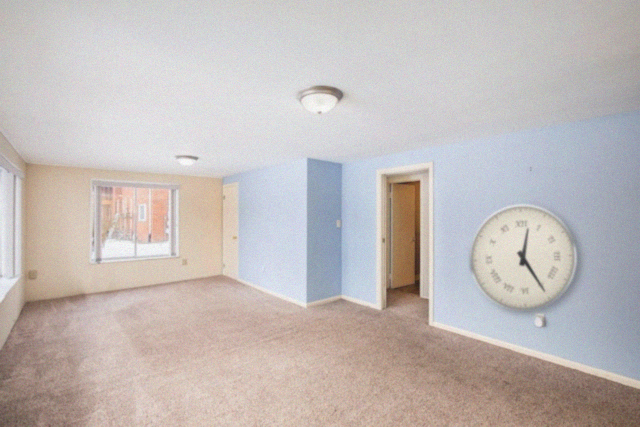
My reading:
{"hour": 12, "minute": 25}
